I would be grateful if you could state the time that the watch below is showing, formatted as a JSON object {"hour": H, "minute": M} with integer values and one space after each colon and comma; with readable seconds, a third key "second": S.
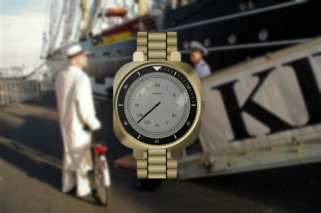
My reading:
{"hour": 7, "minute": 38}
